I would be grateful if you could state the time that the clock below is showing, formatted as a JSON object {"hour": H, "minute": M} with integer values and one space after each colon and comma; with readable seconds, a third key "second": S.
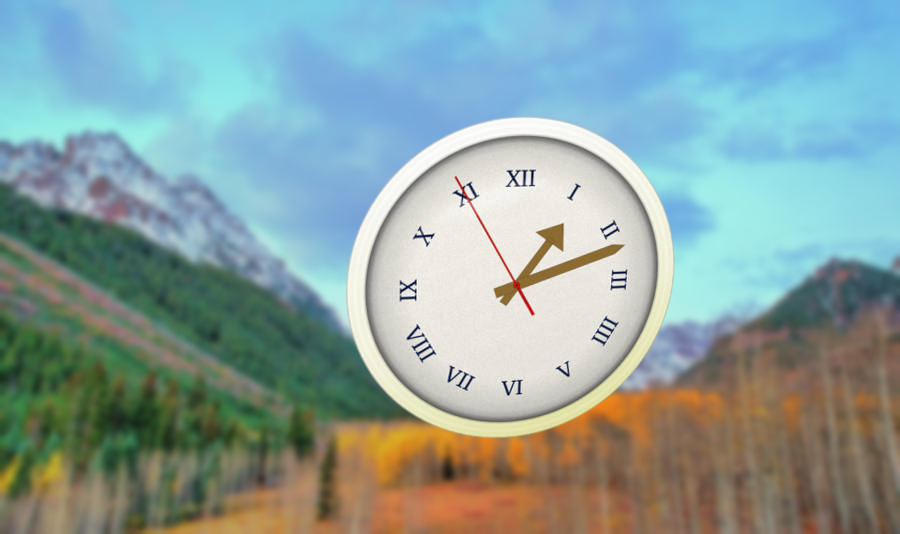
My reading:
{"hour": 1, "minute": 11, "second": 55}
